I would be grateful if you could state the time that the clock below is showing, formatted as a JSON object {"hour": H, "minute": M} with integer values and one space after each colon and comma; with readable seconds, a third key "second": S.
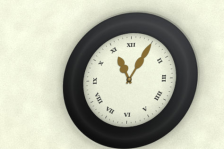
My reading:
{"hour": 11, "minute": 5}
